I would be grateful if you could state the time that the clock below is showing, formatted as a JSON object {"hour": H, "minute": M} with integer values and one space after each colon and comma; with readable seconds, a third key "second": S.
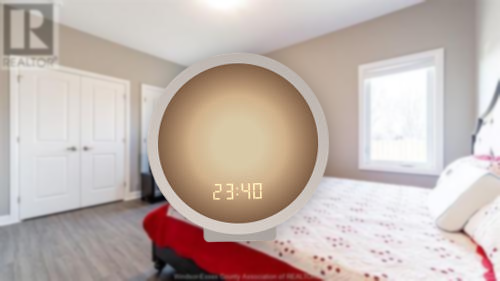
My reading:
{"hour": 23, "minute": 40}
